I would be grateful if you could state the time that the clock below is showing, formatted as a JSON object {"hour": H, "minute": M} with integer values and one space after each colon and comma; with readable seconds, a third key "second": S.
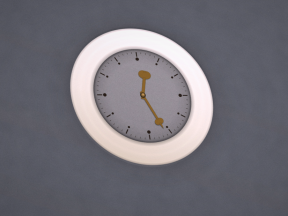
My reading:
{"hour": 12, "minute": 26}
